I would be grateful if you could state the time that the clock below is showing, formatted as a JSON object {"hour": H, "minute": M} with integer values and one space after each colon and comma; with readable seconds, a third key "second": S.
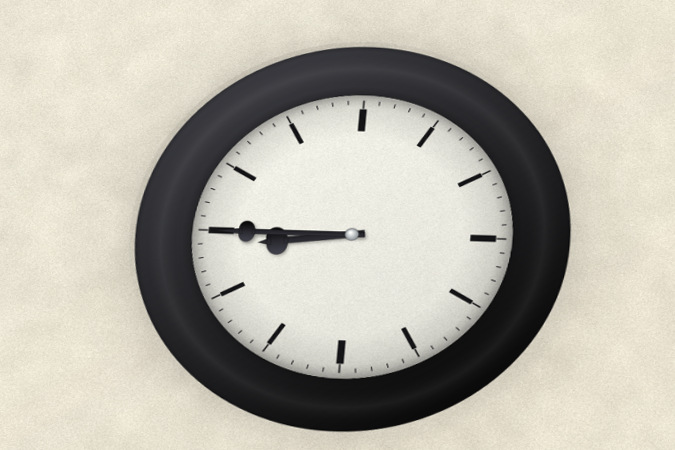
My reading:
{"hour": 8, "minute": 45}
